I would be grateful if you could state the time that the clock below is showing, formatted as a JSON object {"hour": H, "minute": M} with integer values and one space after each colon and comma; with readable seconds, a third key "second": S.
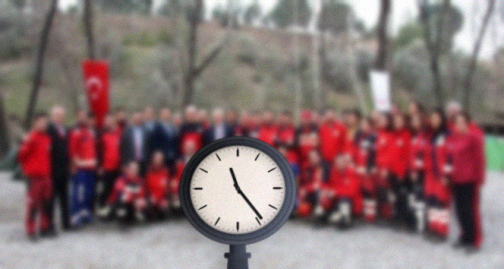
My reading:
{"hour": 11, "minute": 24}
